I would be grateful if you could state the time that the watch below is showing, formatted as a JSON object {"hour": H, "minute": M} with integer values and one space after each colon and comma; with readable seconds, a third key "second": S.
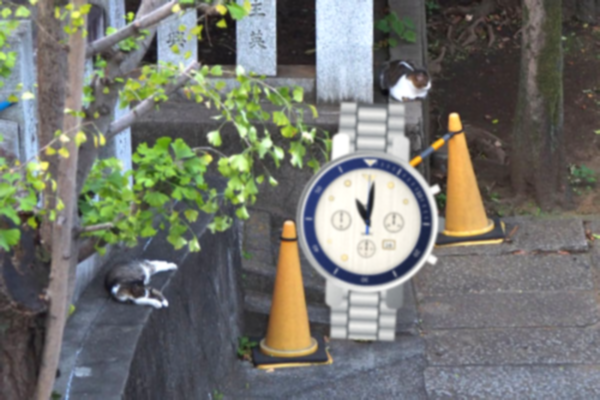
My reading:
{"hour": 11, "minute": 1}
